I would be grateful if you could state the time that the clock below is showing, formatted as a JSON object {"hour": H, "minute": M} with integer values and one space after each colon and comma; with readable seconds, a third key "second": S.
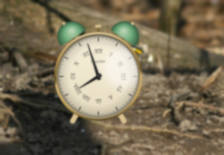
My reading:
{"hour": 7, "minute": 57}
